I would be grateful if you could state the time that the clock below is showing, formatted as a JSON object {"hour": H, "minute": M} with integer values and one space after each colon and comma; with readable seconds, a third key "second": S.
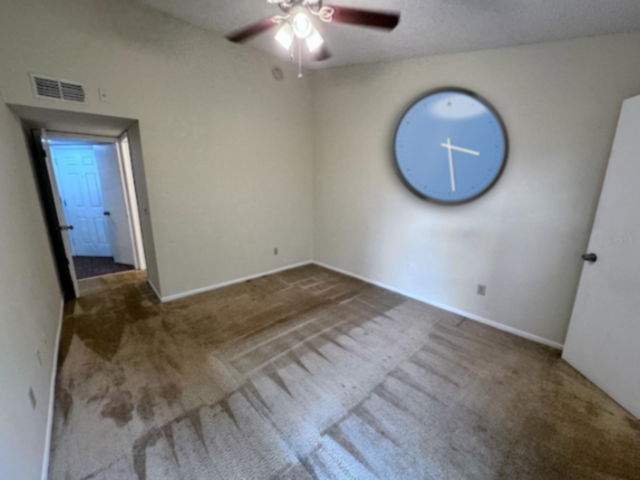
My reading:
{"hour": 3, "minute": 29}
